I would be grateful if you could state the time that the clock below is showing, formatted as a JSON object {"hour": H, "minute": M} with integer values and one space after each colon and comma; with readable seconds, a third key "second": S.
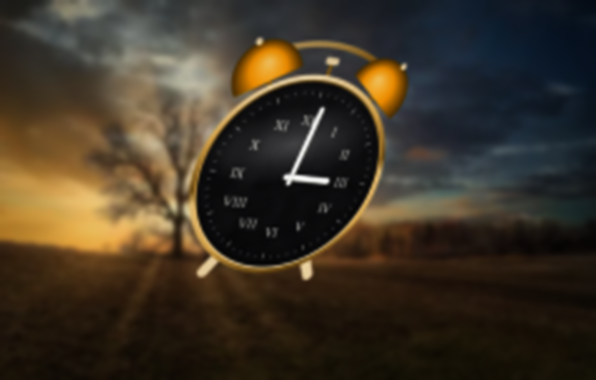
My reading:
{"hour": 3, "minute": 1}
